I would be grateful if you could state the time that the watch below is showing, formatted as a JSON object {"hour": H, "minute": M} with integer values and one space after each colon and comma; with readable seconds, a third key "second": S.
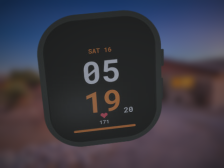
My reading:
{"hour": 5, "minute": 19, "second": 20}
